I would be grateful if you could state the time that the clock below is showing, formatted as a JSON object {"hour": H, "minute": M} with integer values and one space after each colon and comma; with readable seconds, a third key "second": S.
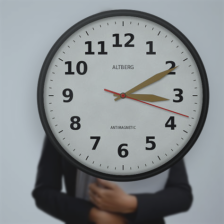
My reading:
{"hour": 3, "minute": 10, "second": 18}
